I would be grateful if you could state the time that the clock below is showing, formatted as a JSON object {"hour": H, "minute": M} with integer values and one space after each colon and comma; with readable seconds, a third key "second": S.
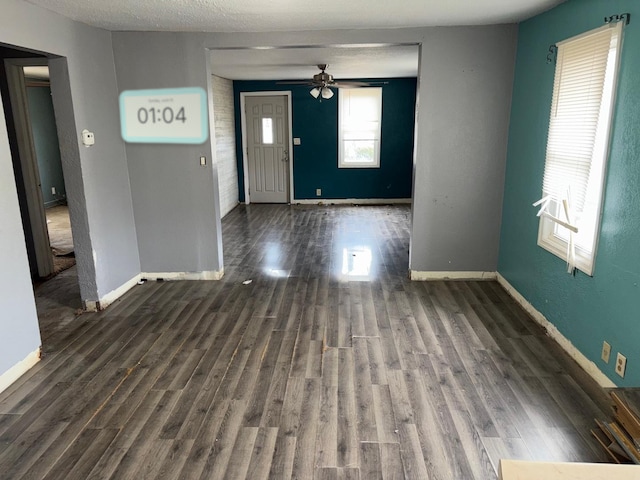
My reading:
{"hour": 1, "minute": 4}
